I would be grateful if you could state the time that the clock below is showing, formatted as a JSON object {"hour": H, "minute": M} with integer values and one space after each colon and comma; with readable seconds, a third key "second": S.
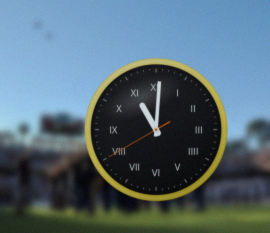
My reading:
{"hour": 11, "minute": 0, "second": 40}
